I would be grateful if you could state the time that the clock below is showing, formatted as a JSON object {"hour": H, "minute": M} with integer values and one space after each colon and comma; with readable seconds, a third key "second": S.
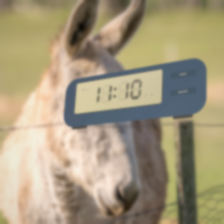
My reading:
{"hour": 11, "minute": 10}
